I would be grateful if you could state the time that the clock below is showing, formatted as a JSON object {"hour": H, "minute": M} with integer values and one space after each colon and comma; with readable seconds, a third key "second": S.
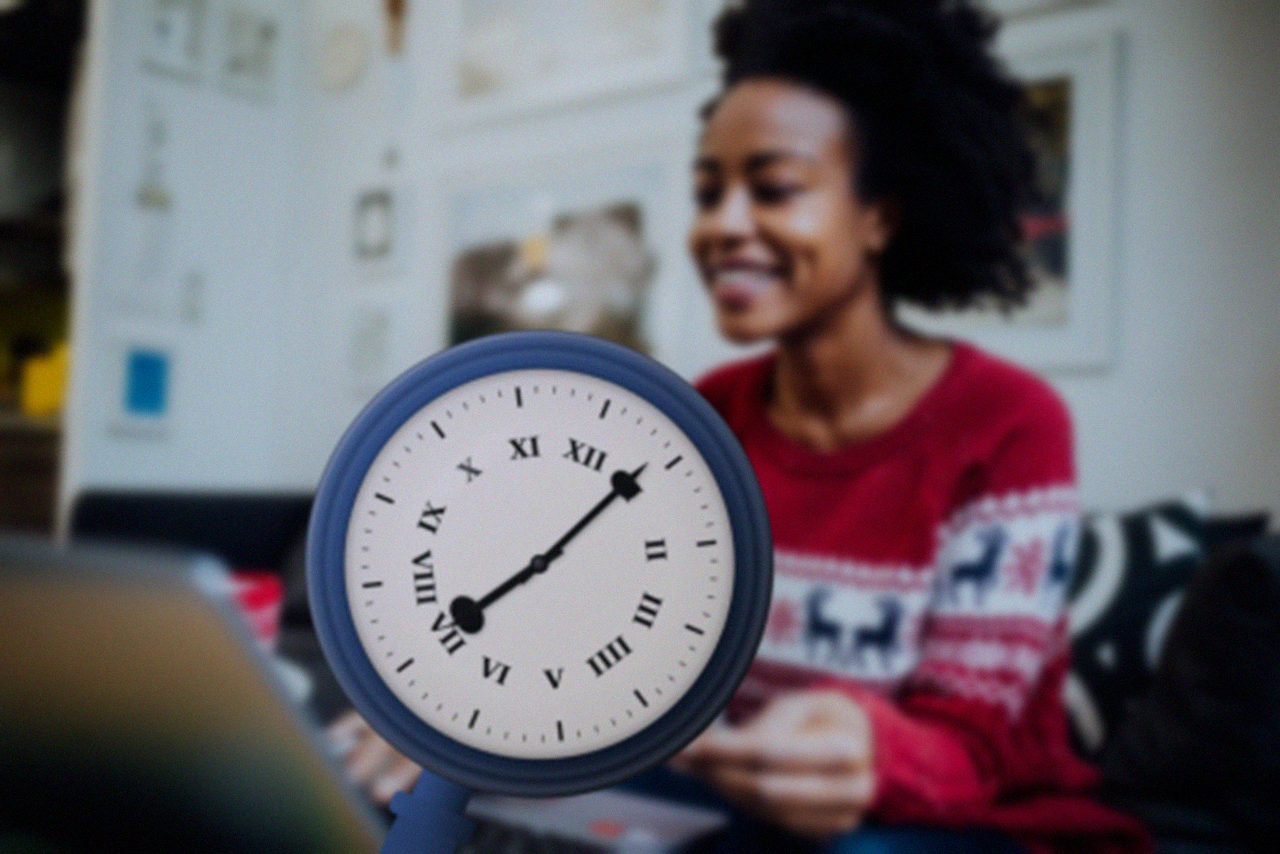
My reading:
{"hour": 7, "minute": 4}
